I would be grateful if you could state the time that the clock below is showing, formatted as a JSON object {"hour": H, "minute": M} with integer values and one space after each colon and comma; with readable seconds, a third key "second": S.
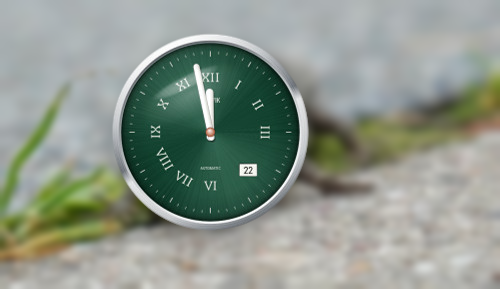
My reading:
{"hour": 11, "minute": 58}
